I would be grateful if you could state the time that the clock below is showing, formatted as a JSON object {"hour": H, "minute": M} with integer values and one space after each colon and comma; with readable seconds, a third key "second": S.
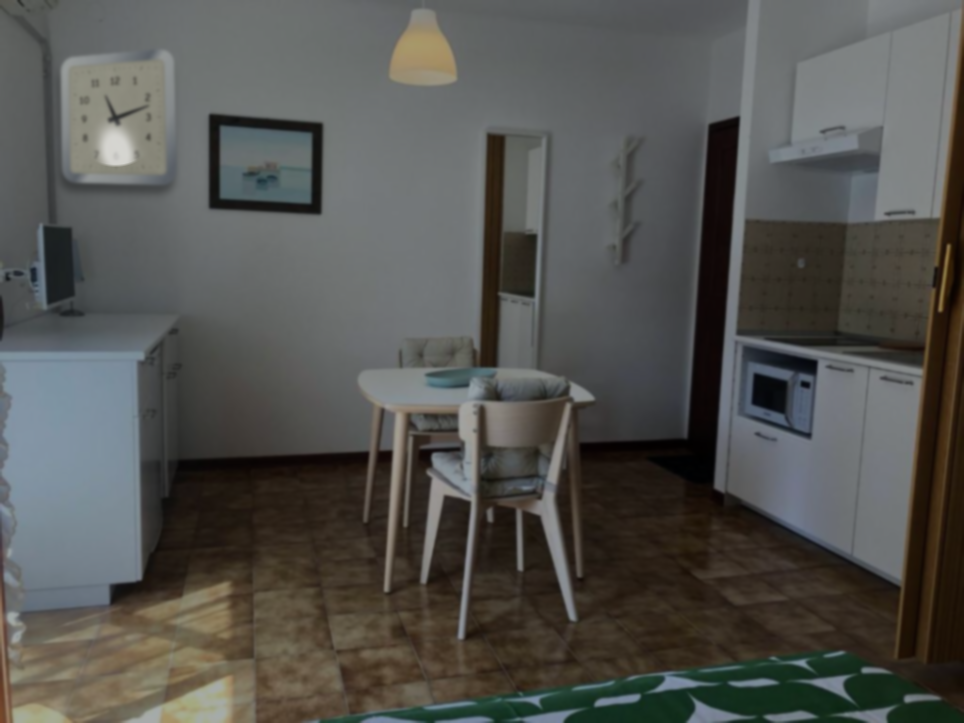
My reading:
{"hour": 11, "minute": 12}
